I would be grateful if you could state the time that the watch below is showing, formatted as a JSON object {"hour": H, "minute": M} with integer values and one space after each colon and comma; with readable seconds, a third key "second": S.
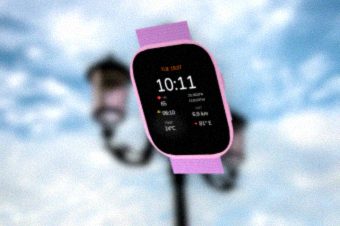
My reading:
{"hour": 10, "minute": 11}
